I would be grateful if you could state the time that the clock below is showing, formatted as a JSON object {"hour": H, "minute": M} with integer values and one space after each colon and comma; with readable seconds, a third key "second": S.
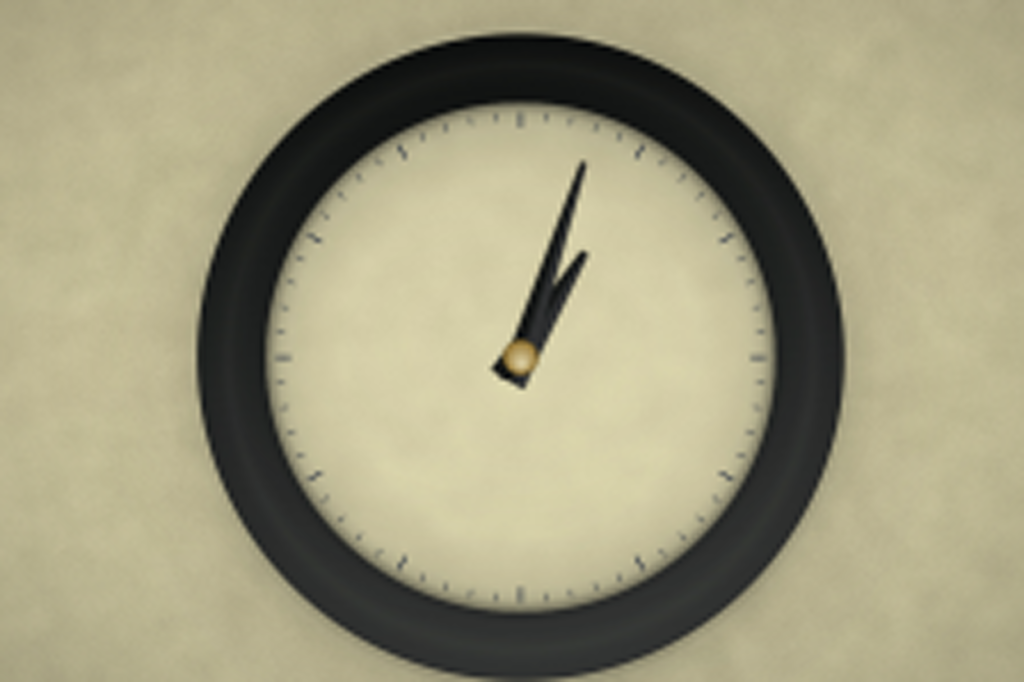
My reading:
{"hour": 1, "minute": 3}
